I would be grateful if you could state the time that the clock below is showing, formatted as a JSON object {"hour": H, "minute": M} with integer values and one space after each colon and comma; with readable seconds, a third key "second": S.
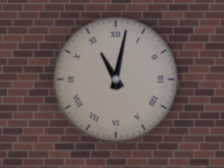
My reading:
{"hour": 11, "minute": 2}
